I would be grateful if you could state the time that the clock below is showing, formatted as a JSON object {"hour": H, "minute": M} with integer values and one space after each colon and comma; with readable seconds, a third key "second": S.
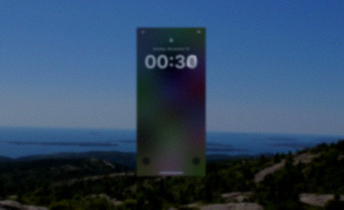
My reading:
{"hour": 0, "minute": 30}
